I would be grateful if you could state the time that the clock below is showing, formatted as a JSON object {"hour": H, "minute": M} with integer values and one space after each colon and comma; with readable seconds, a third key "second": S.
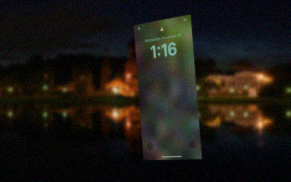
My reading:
{"hour": 1, "minute": 16}
